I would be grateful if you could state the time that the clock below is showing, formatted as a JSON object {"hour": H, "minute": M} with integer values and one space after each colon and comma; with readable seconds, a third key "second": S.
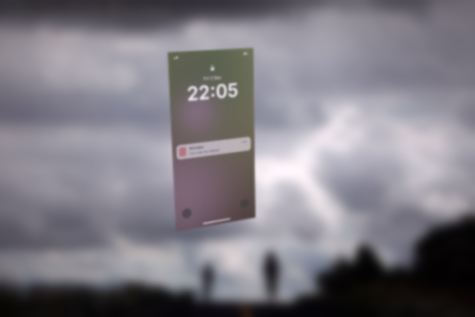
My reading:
{"hour": 22, "minute": 5}
